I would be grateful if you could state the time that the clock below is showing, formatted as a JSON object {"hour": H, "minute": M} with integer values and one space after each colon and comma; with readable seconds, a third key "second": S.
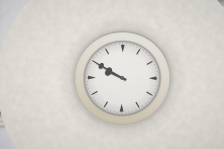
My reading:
{"hour": 9, "minute": 50}
